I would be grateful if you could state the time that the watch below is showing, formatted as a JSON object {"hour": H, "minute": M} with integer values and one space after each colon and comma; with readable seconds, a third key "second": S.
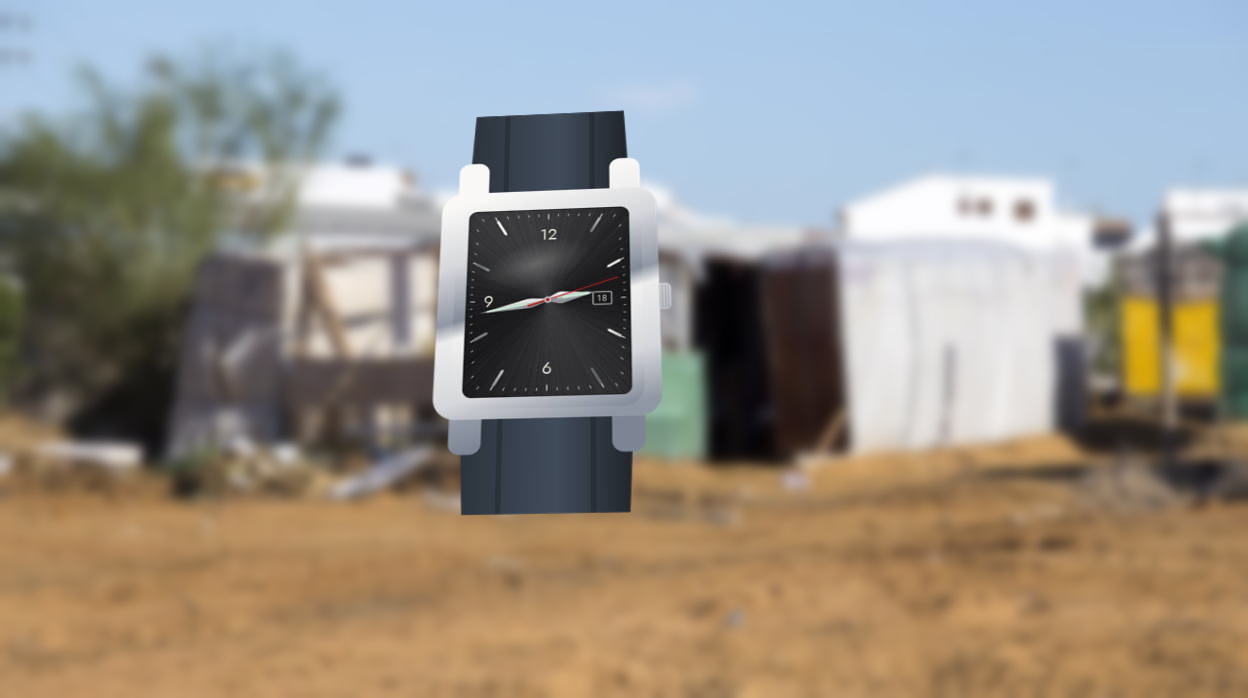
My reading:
{"hour": 2, "minute": 43, "second": 12}
